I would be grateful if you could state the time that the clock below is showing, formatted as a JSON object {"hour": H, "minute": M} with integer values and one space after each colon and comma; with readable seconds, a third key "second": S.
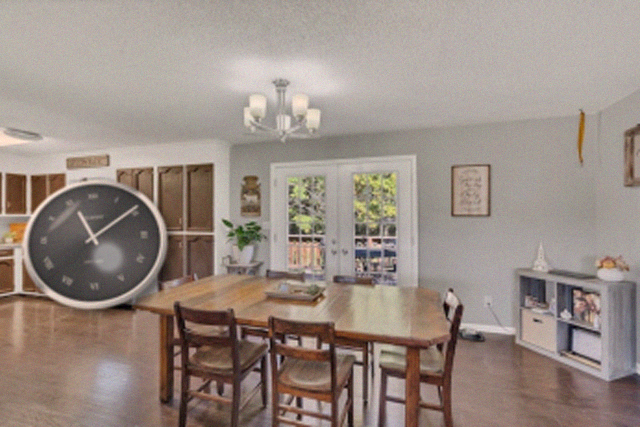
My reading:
{"hour": 11, "minute": 9}
